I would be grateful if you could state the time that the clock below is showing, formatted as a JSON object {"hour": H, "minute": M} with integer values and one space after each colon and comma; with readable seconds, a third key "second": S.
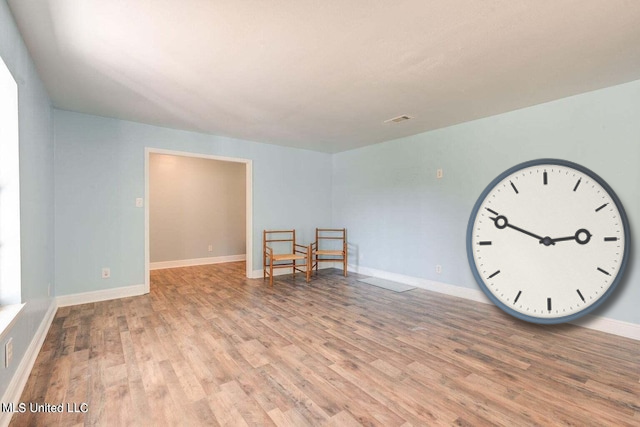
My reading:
{"hour": 2, "minute": 49}
